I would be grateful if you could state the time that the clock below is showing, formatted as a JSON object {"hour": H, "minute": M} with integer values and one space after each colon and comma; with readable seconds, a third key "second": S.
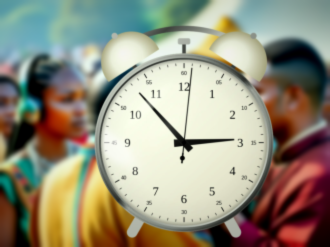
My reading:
{"hour": 2, "minute": 53, "second": 1}
